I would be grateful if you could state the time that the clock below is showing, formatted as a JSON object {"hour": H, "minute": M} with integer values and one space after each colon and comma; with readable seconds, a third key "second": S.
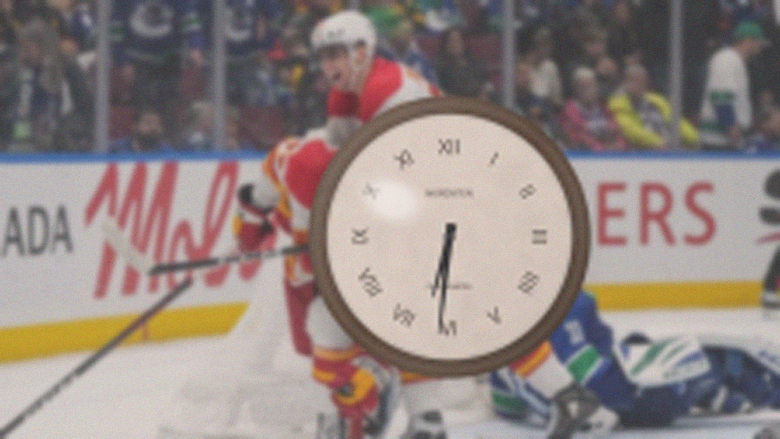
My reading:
{"hour": 6, "minute": 31}
